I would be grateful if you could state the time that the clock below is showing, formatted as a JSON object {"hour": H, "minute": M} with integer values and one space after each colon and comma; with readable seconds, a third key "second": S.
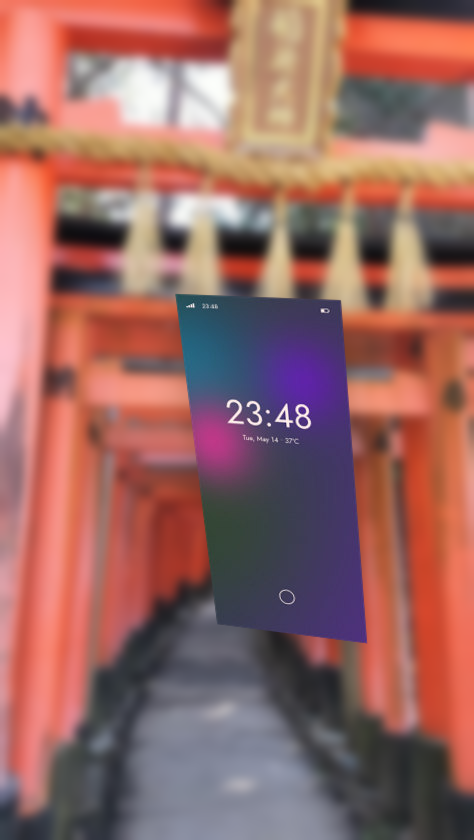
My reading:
{"hour": 23, "minute": 48}
